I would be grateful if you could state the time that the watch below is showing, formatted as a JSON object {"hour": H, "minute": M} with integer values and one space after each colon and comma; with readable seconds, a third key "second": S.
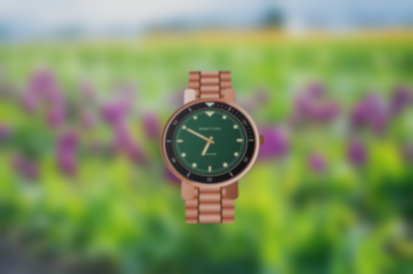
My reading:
{"hour": 6, "minute": 50}
